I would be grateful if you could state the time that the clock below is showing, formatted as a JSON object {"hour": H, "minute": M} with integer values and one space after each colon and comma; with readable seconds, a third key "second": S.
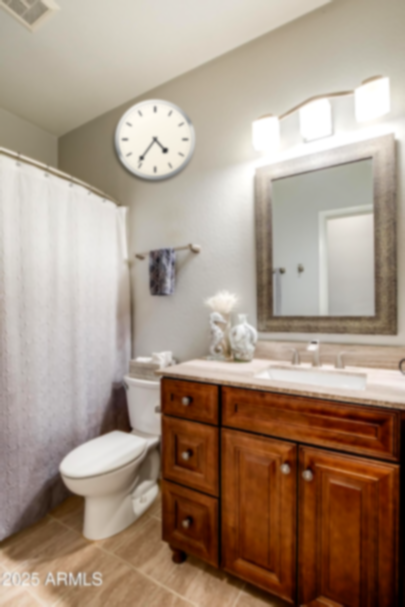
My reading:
{"hour": 4, "minute": 36}
